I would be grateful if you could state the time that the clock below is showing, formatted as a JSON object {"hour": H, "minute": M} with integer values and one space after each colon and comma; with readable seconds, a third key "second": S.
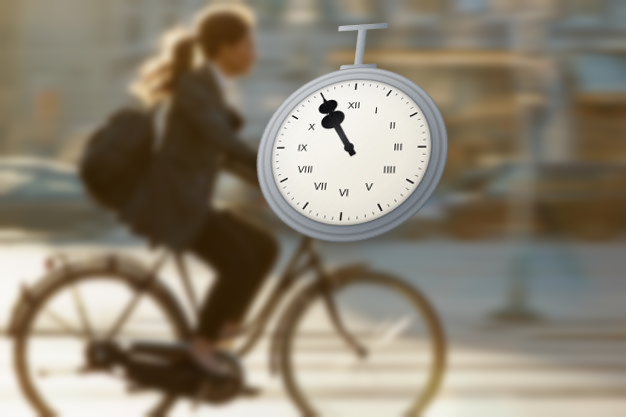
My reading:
{"hour": 10, "minute": 55}
